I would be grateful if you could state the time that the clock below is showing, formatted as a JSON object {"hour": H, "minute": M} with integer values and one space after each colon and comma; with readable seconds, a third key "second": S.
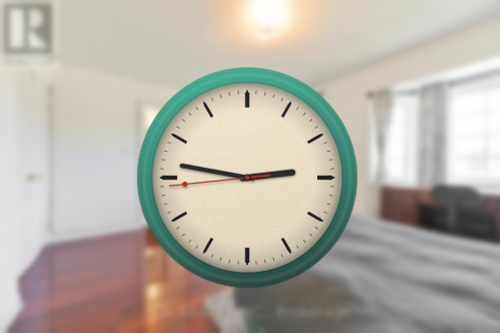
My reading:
{"hour": 2, "minute": 46, "second": 44}
